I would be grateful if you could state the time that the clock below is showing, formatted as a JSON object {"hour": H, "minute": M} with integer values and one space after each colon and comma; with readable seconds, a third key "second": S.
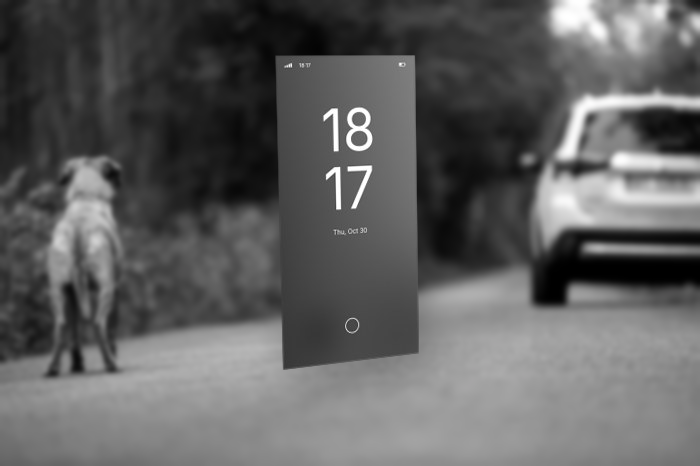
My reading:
{"hour": 18, "minute": 17}
